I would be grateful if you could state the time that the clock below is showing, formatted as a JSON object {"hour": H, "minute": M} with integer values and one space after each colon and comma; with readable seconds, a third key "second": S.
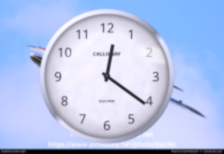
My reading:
{"hour": 12, "minute": 21}
